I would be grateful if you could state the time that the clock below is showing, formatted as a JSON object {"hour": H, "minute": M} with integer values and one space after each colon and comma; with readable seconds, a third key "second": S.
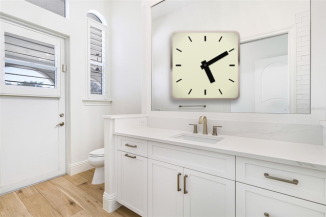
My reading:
{"hour": 5, "minute": 10}
